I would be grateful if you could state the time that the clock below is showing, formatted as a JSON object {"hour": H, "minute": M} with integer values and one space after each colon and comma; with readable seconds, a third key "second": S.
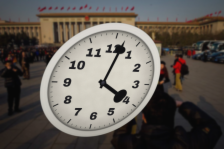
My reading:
{"hour": 4, "minute": 2}
